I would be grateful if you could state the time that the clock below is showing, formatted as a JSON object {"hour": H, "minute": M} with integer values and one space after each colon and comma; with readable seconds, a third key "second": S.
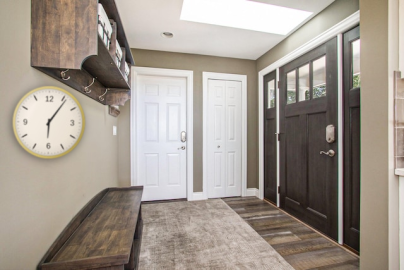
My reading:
{"hour": 6, "minute": 6}
